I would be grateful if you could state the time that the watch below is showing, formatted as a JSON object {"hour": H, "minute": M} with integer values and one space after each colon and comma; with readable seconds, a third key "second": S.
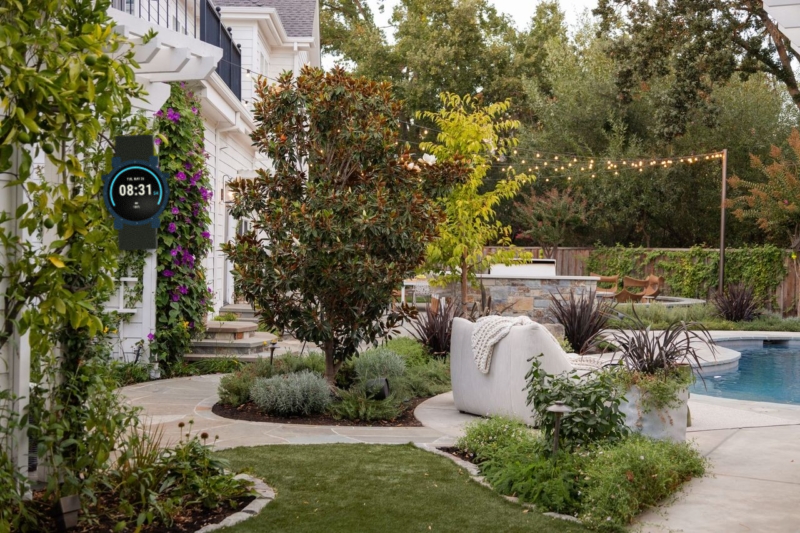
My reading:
{"hour": 8, "minute": 31}
